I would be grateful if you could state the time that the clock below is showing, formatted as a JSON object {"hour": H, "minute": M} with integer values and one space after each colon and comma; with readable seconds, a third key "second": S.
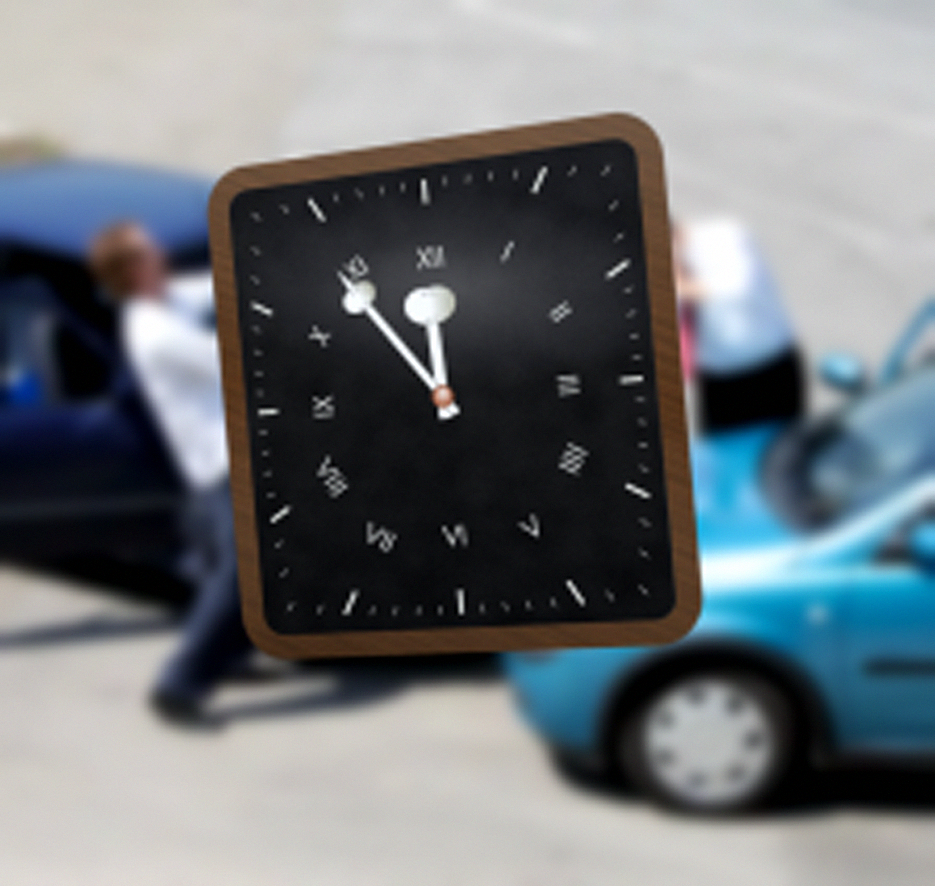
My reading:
{"hour": 11, "minute": 54}
